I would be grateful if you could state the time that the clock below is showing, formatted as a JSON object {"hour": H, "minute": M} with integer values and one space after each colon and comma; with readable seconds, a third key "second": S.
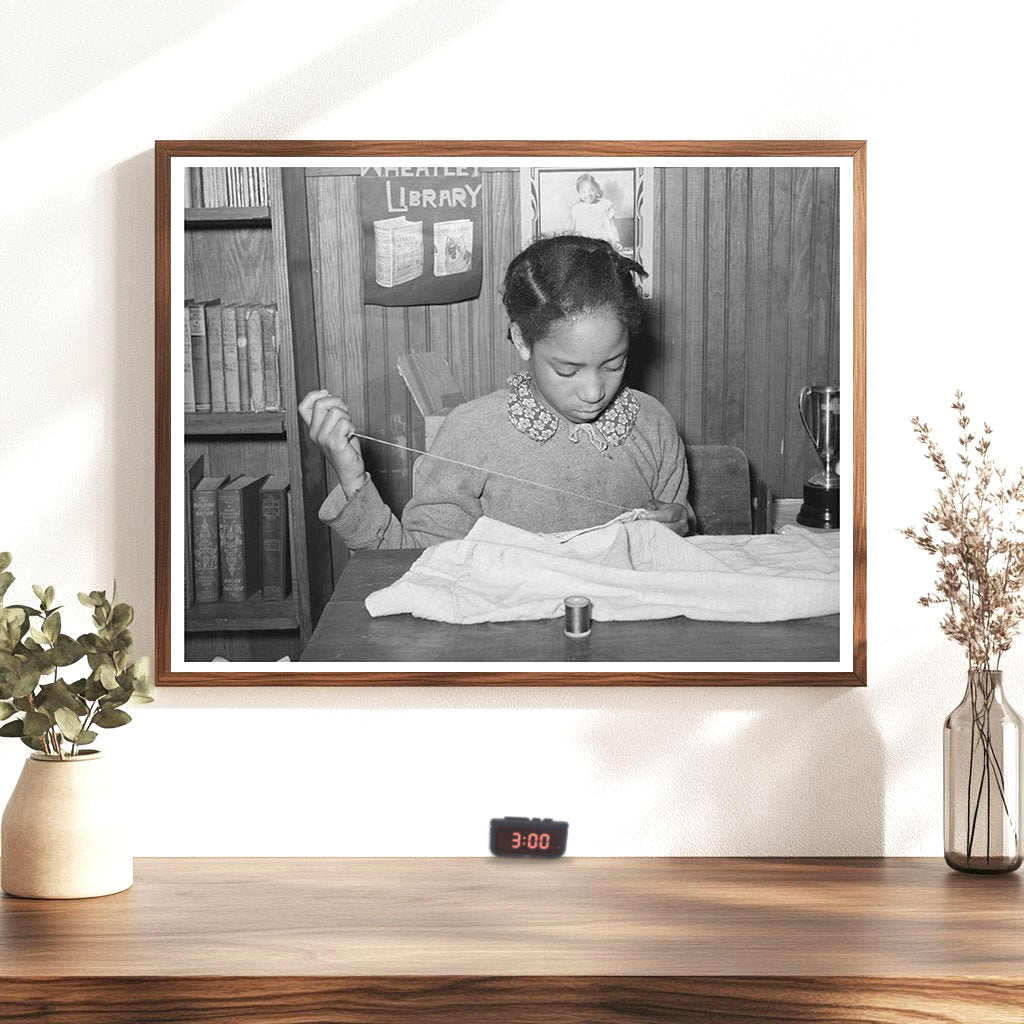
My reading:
{"hour": 3, "minute": 0}
